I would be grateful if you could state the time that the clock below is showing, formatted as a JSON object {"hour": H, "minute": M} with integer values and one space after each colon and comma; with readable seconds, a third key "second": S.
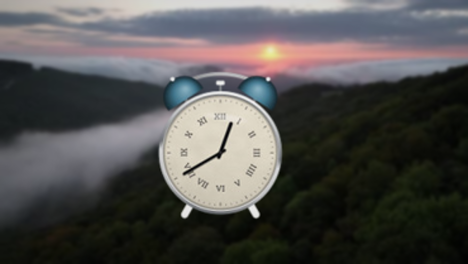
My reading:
{"hour": 12, "minute": 40}
